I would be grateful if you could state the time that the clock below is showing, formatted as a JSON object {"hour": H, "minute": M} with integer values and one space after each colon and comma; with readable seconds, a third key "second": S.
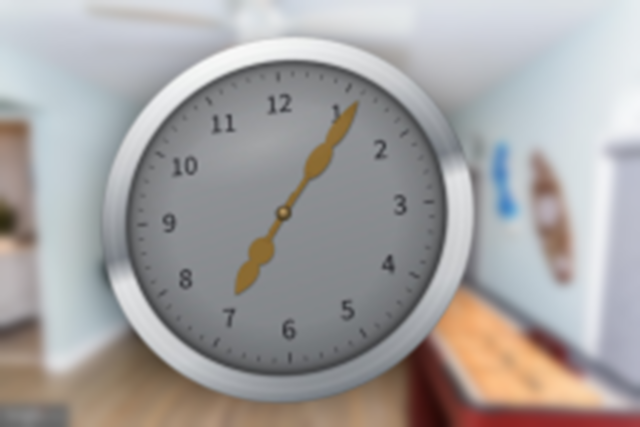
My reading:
{"hour": 7, "minute": 6}
